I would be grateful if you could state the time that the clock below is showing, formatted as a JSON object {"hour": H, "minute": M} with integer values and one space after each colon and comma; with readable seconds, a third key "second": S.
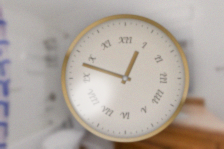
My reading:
{"hour": 12, "minute": 48}
